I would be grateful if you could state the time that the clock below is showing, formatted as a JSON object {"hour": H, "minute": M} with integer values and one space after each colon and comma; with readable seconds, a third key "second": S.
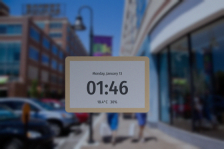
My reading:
{"hour": 1, "minute": 46}
